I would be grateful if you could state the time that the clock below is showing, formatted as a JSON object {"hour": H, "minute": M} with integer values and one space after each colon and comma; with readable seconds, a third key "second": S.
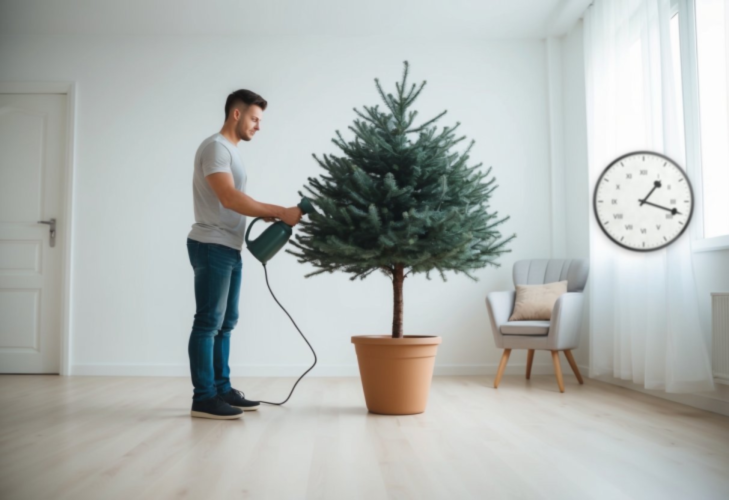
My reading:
{"hour": 1, "minute": 18}
